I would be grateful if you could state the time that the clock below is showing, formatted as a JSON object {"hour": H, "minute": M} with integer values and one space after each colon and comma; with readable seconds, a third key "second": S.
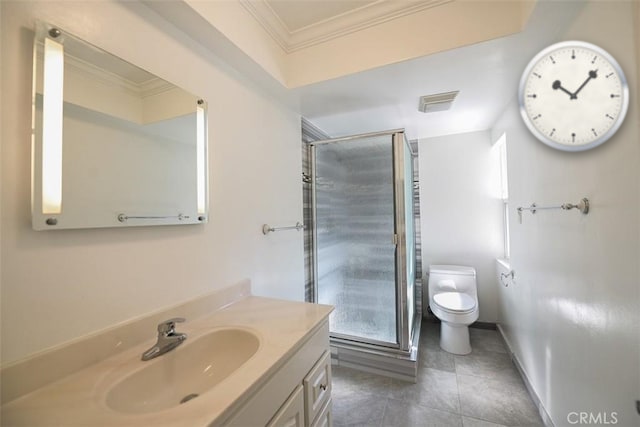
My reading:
{"hour": 10, "minute": 7}
